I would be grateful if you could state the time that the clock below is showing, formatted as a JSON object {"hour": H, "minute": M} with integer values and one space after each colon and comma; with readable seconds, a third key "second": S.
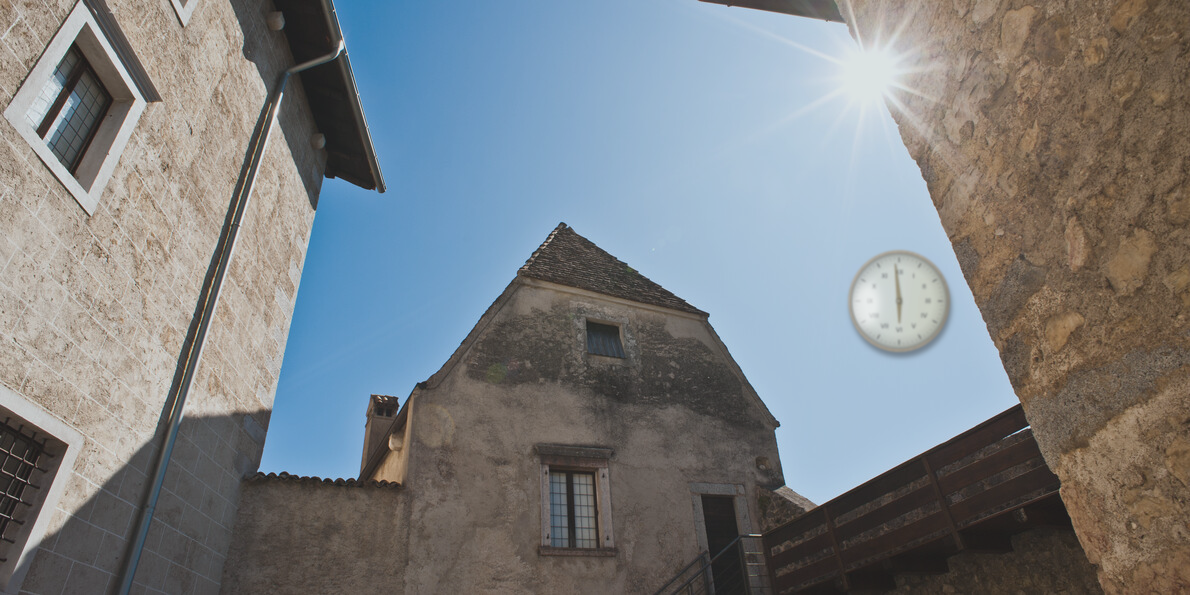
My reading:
{"hour": 5, "minute": 59}
